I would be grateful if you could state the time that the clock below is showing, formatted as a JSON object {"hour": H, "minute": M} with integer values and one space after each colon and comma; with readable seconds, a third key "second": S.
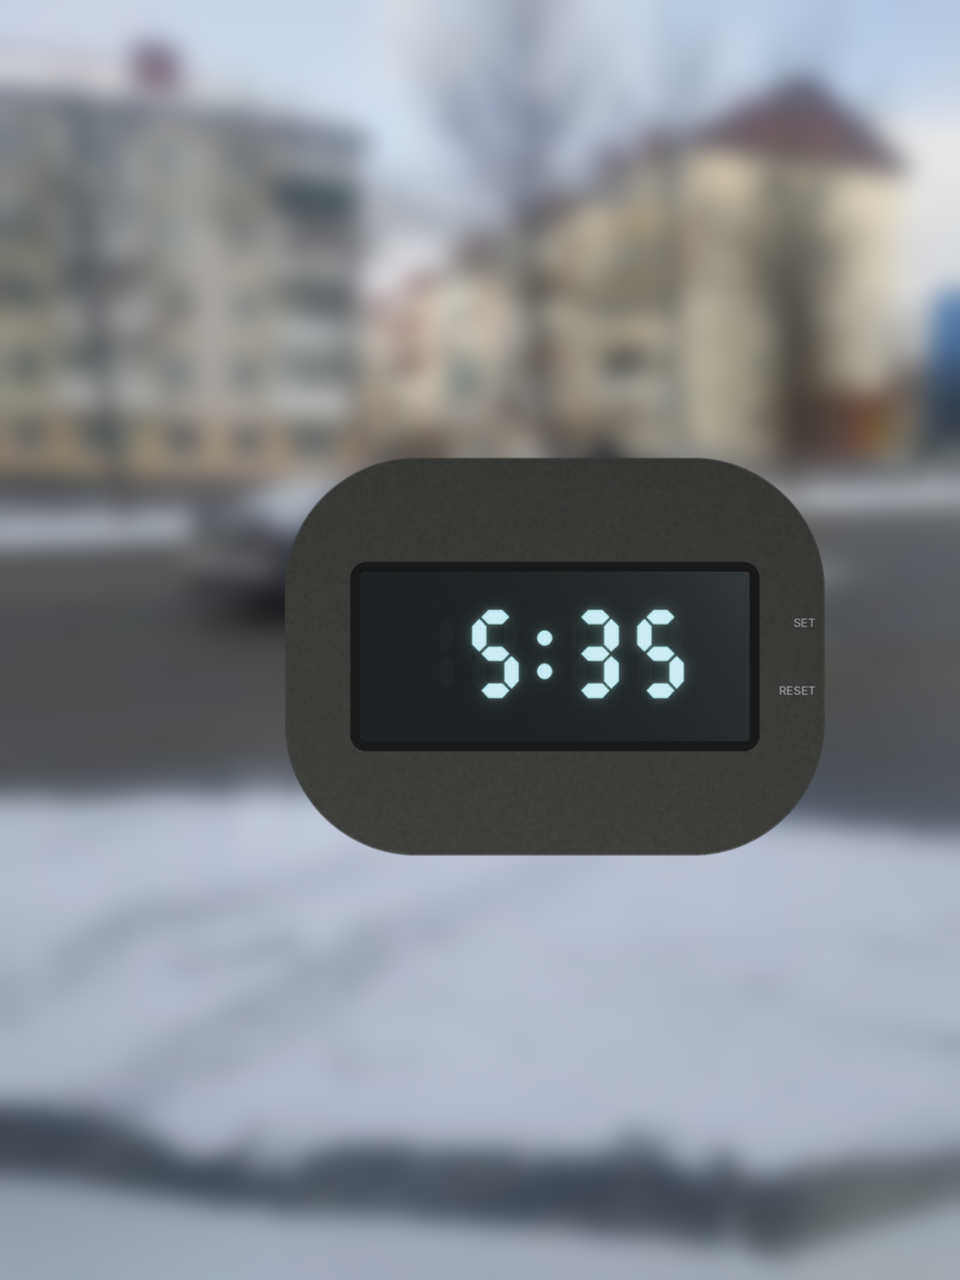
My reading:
{"hour": 5, "minute": 35}
